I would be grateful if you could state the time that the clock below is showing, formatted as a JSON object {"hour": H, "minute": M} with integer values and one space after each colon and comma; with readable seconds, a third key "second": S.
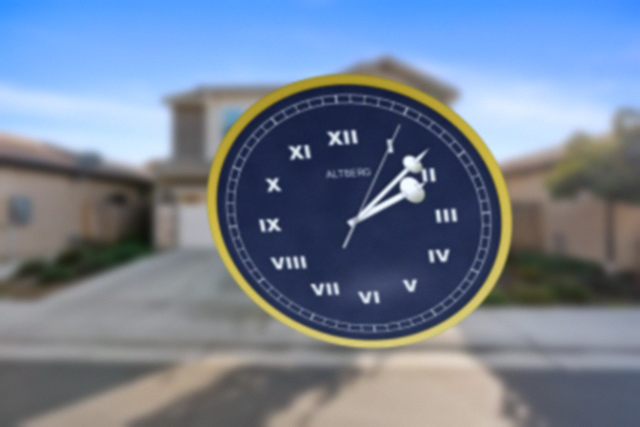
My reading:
{"hour": 2, "minute": 8, "second": 5}
